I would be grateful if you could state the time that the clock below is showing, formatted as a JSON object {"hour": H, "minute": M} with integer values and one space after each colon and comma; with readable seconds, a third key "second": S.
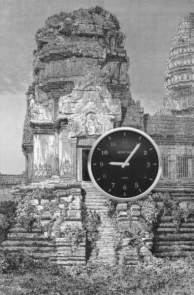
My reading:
{"hour": 9, "minute": 6}
